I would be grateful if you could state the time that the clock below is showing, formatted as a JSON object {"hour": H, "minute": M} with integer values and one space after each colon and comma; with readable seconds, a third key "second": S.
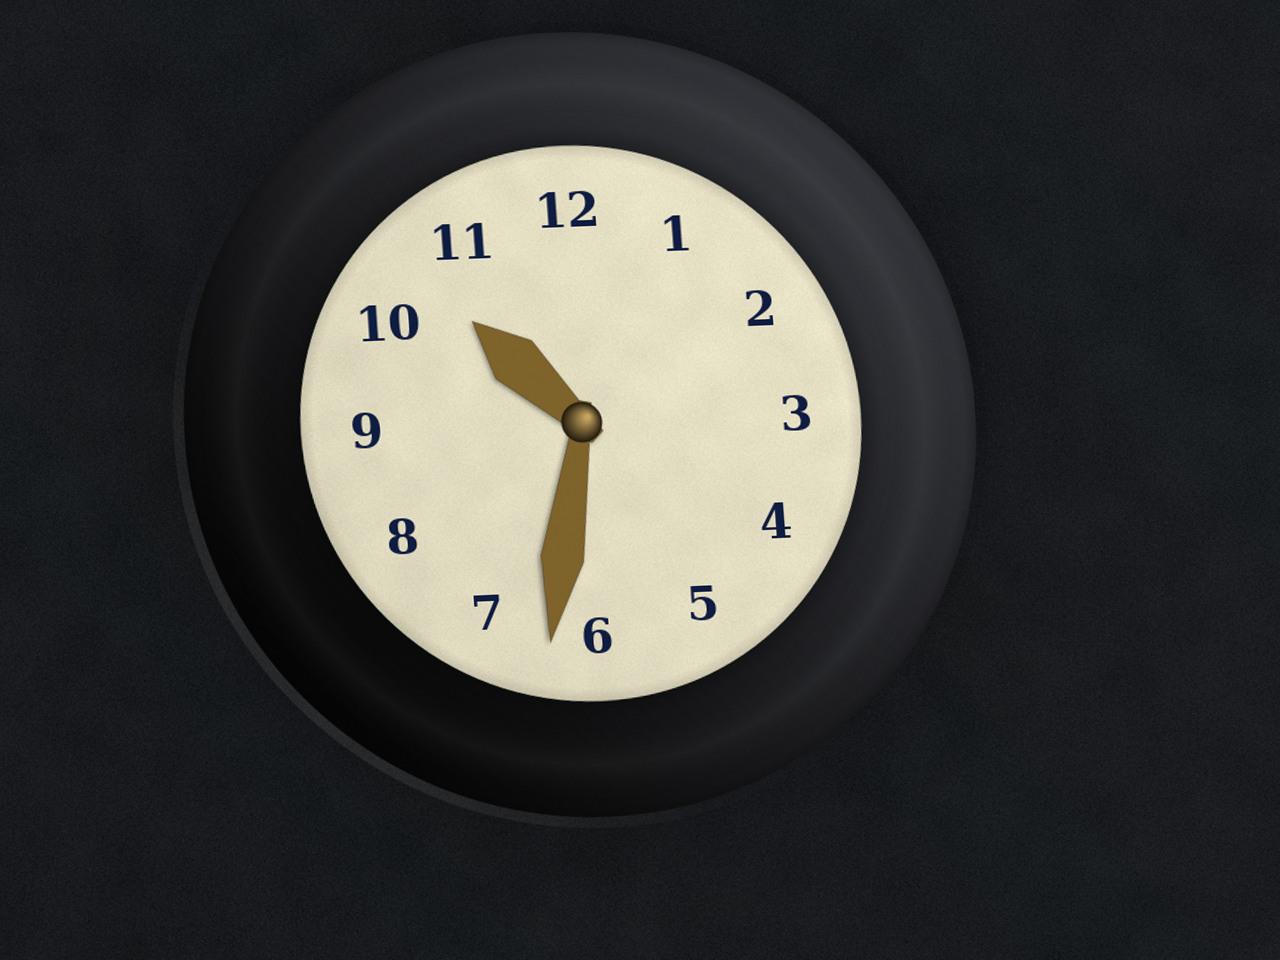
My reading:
{"hour": 10, "minute": 32}
